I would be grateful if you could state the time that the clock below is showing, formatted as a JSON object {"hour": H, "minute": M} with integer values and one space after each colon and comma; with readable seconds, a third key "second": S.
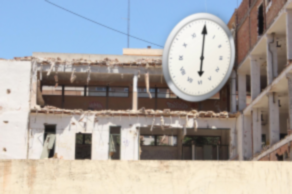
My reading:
{"hour": 6, "minute": 0}
